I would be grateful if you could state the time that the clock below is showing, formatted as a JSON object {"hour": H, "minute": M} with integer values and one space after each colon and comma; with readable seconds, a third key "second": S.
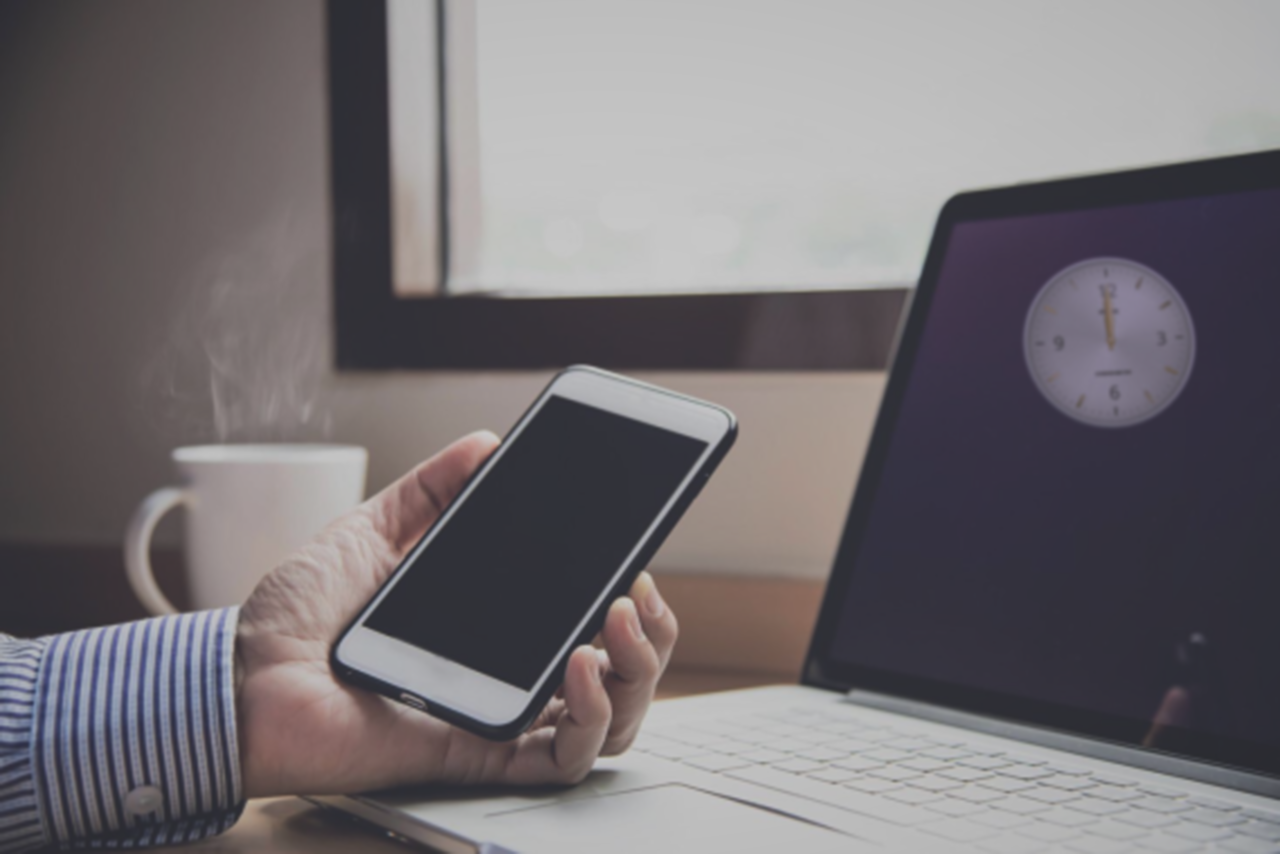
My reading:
{"hour": 12, "minute": 0}
